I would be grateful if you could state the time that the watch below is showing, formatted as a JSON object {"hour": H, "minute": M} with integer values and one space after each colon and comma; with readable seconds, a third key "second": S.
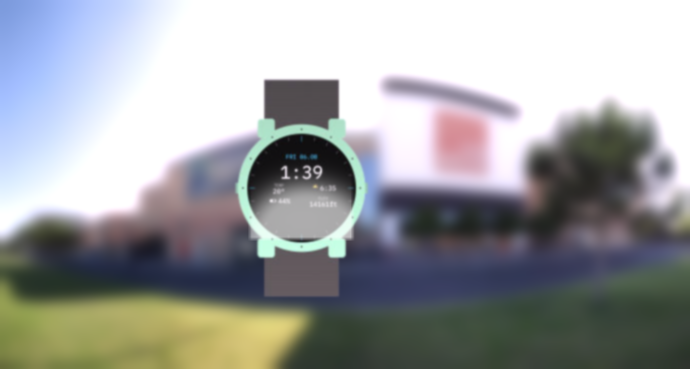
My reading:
{"hour": 1, "minute": 39}
